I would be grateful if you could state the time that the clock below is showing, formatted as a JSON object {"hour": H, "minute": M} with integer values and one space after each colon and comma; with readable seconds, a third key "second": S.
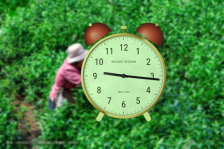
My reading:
{"hour": 9, "minute": 16}
